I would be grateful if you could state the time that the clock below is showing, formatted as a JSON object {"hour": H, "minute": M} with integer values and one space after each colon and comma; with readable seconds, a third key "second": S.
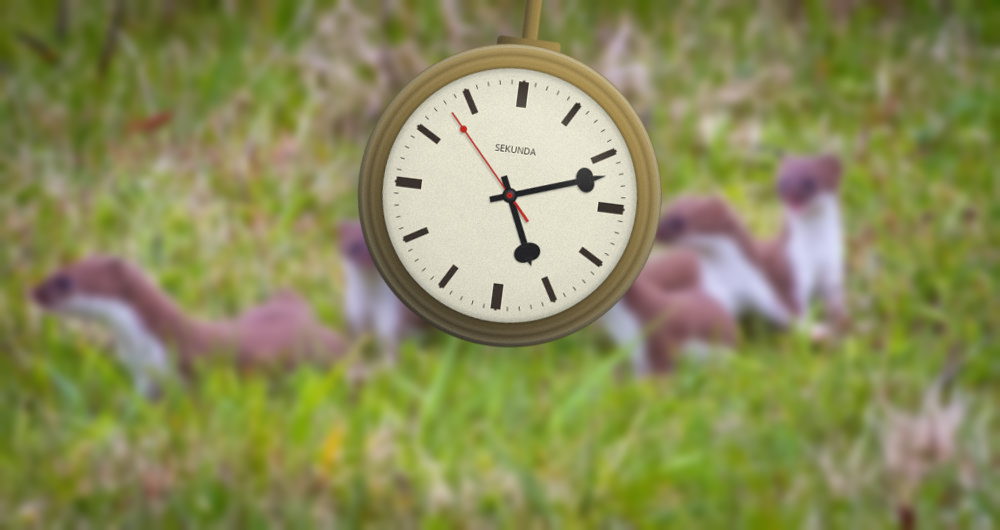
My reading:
{"hour": 5, "minute": 11, "second": 53}
